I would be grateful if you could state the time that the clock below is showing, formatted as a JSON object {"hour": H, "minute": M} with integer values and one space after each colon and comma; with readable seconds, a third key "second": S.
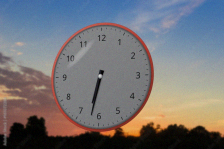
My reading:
{"hour": 6, "minute": 32}
